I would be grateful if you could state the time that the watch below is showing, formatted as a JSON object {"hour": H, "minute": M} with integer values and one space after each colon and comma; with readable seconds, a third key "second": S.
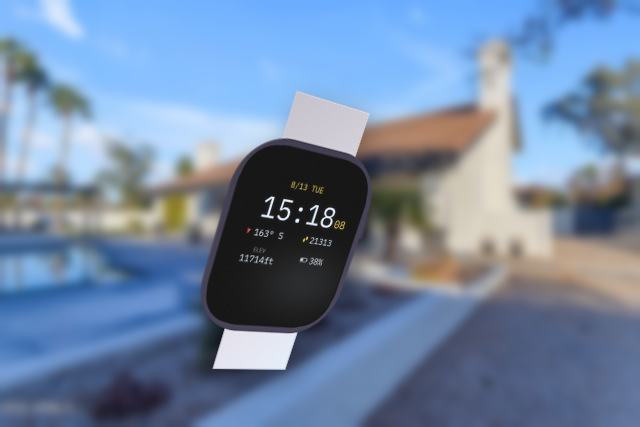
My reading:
{"hour": 15, "minute": 18, "second": 8}
